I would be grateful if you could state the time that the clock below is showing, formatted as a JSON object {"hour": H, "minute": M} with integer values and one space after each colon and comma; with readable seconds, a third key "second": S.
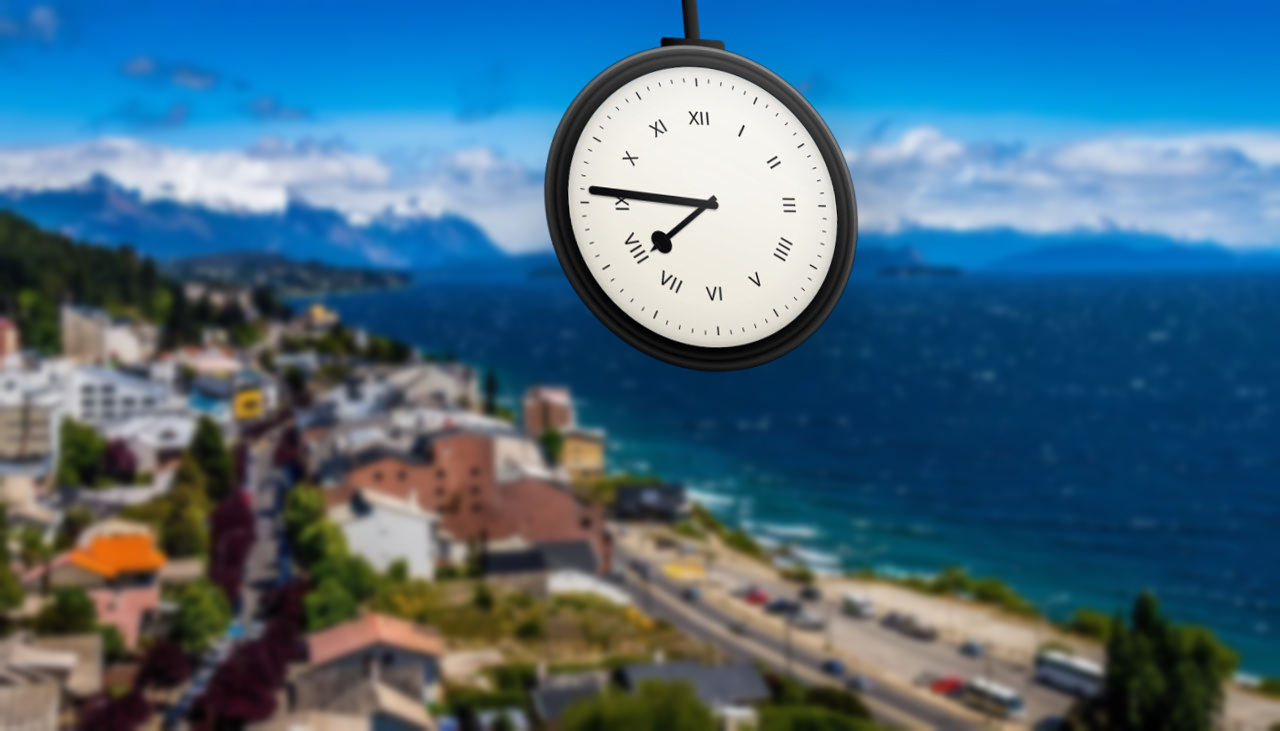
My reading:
{"hour": 7, "minute": 46}
